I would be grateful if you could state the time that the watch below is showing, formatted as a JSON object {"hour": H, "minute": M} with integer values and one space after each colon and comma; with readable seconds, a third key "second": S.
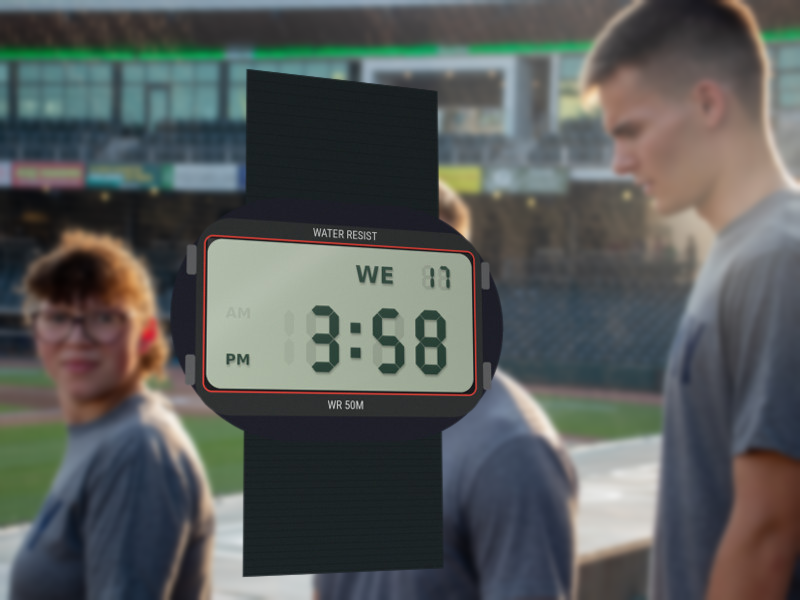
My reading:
{"hour": 3, "minute": 58}
